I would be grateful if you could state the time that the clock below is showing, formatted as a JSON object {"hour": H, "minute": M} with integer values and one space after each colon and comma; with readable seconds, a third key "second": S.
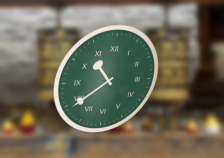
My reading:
{"hour": 10, "minute": 39}
